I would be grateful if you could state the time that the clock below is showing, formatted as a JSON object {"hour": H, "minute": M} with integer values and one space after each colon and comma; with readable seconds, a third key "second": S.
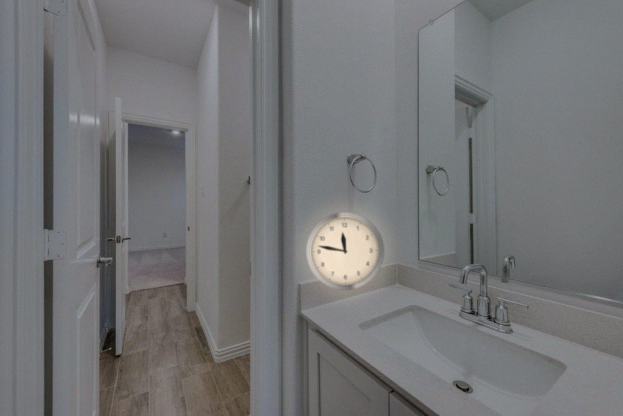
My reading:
{"hour": 11, "minute": 47}
